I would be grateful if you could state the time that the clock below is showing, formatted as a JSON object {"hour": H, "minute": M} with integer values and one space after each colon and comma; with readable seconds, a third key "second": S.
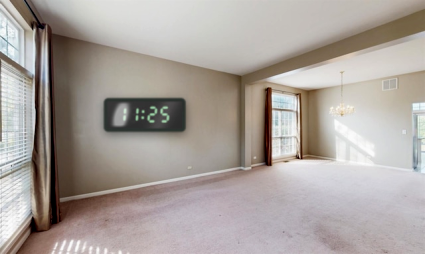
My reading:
{"hour": 11, "minute": 25}
